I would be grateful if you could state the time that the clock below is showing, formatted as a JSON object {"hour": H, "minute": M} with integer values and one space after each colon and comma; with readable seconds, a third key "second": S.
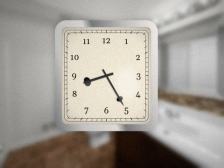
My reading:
{"hour": 8, "minute": 25}
